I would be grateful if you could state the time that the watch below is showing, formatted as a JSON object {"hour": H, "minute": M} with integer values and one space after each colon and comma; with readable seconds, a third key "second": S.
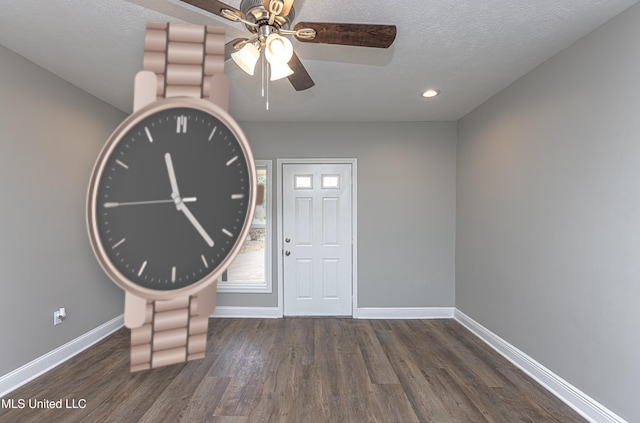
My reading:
{"hour": 11, "minute": 22, "second": 45}
